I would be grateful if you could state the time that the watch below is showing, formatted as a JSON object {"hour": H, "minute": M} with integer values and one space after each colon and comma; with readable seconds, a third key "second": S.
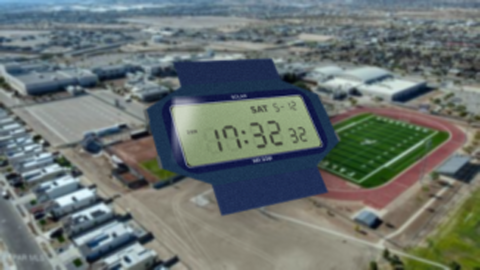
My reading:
{"hour": 17, "minute": 32, "second": 32}
